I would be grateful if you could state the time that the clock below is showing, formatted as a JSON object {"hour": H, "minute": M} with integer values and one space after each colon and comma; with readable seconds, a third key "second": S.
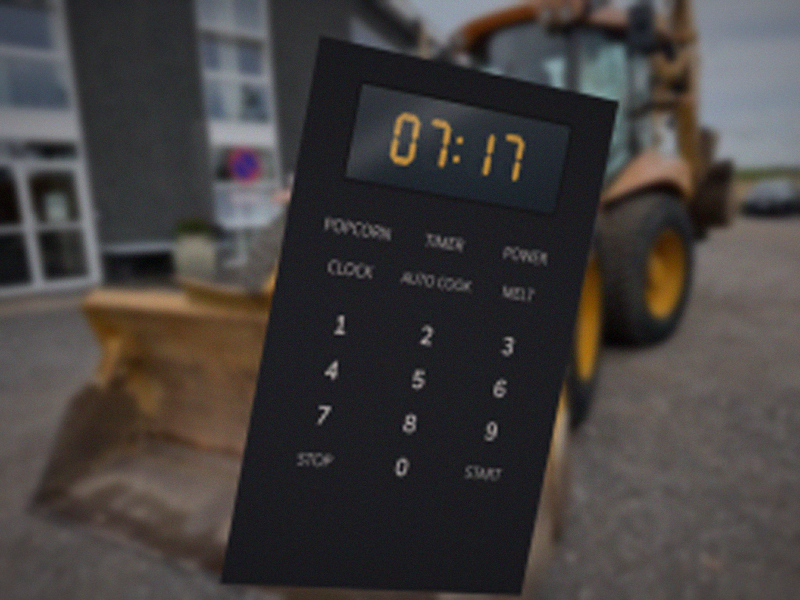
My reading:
{"hour": 7, "minute": 17}
